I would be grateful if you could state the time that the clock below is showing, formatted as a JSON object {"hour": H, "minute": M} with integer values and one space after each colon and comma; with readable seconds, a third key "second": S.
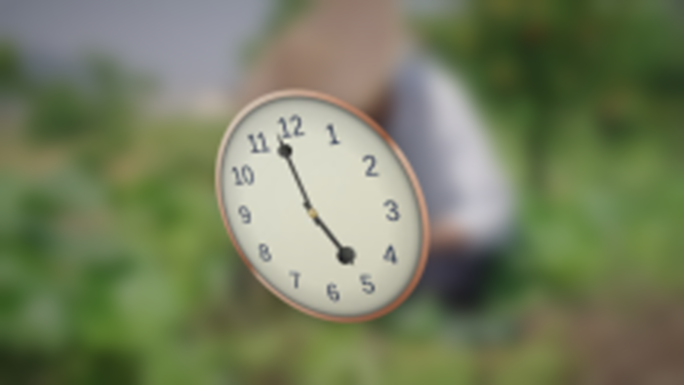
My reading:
{"hour": 4, "minute": 58}
